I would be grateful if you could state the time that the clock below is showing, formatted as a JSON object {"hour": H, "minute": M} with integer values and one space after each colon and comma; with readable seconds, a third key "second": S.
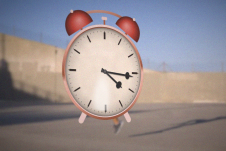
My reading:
{"hour": 4, "minute": 16}
